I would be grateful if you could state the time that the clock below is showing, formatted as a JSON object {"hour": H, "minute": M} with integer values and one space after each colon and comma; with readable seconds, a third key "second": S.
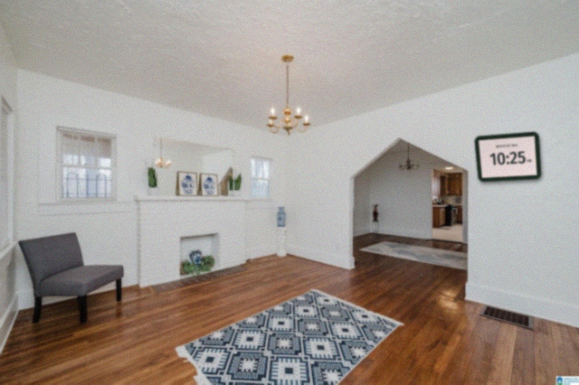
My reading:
{"hour": 10, "minute": 25}
